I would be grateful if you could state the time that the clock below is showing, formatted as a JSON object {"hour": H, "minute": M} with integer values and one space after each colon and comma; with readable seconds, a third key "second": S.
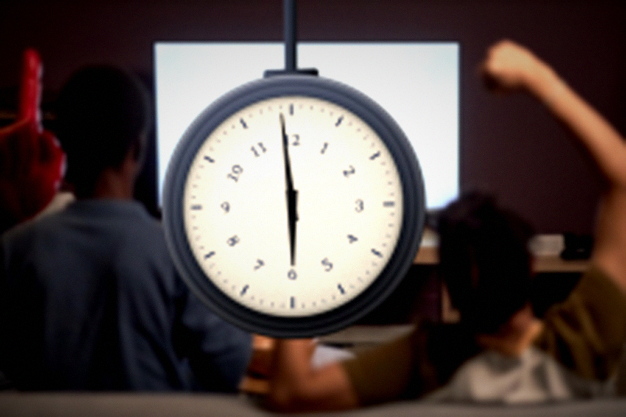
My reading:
{"hour": 5, "minute": 59}
